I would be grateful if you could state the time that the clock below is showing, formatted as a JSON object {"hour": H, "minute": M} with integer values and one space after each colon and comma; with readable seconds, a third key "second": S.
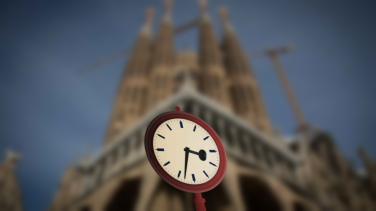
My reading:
{"hour": 3, "minute": 33}
